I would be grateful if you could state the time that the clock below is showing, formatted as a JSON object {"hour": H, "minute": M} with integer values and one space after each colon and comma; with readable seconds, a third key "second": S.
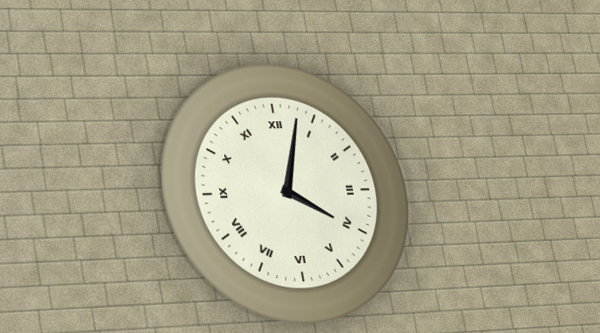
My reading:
{"hour": 4, "minute": 3}
